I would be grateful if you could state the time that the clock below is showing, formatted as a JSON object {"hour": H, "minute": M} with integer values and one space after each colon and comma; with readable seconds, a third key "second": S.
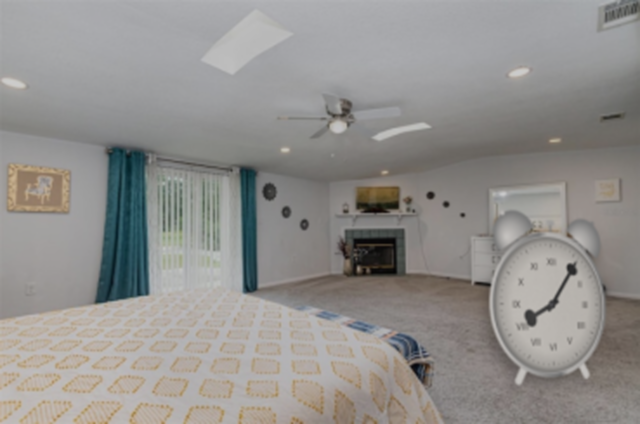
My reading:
{"hour": 8, "minute": 6}
